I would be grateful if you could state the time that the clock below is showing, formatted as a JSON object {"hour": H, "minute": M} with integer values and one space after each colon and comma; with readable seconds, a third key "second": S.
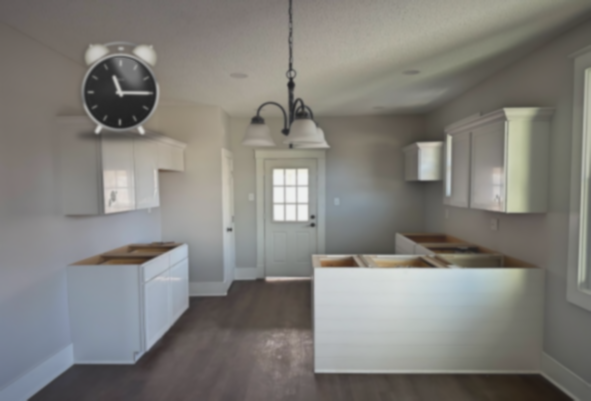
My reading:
{"hour": 11, "minute": 15}
